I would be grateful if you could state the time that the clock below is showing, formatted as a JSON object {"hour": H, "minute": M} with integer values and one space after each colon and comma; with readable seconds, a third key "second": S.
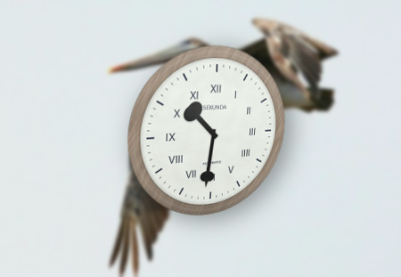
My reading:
{"hour": 10, "minute": 31}
